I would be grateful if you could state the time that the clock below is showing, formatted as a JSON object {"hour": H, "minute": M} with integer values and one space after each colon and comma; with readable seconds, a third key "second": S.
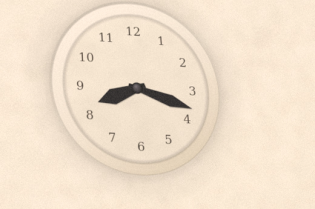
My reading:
{"hour": 8, "minute": 18}
